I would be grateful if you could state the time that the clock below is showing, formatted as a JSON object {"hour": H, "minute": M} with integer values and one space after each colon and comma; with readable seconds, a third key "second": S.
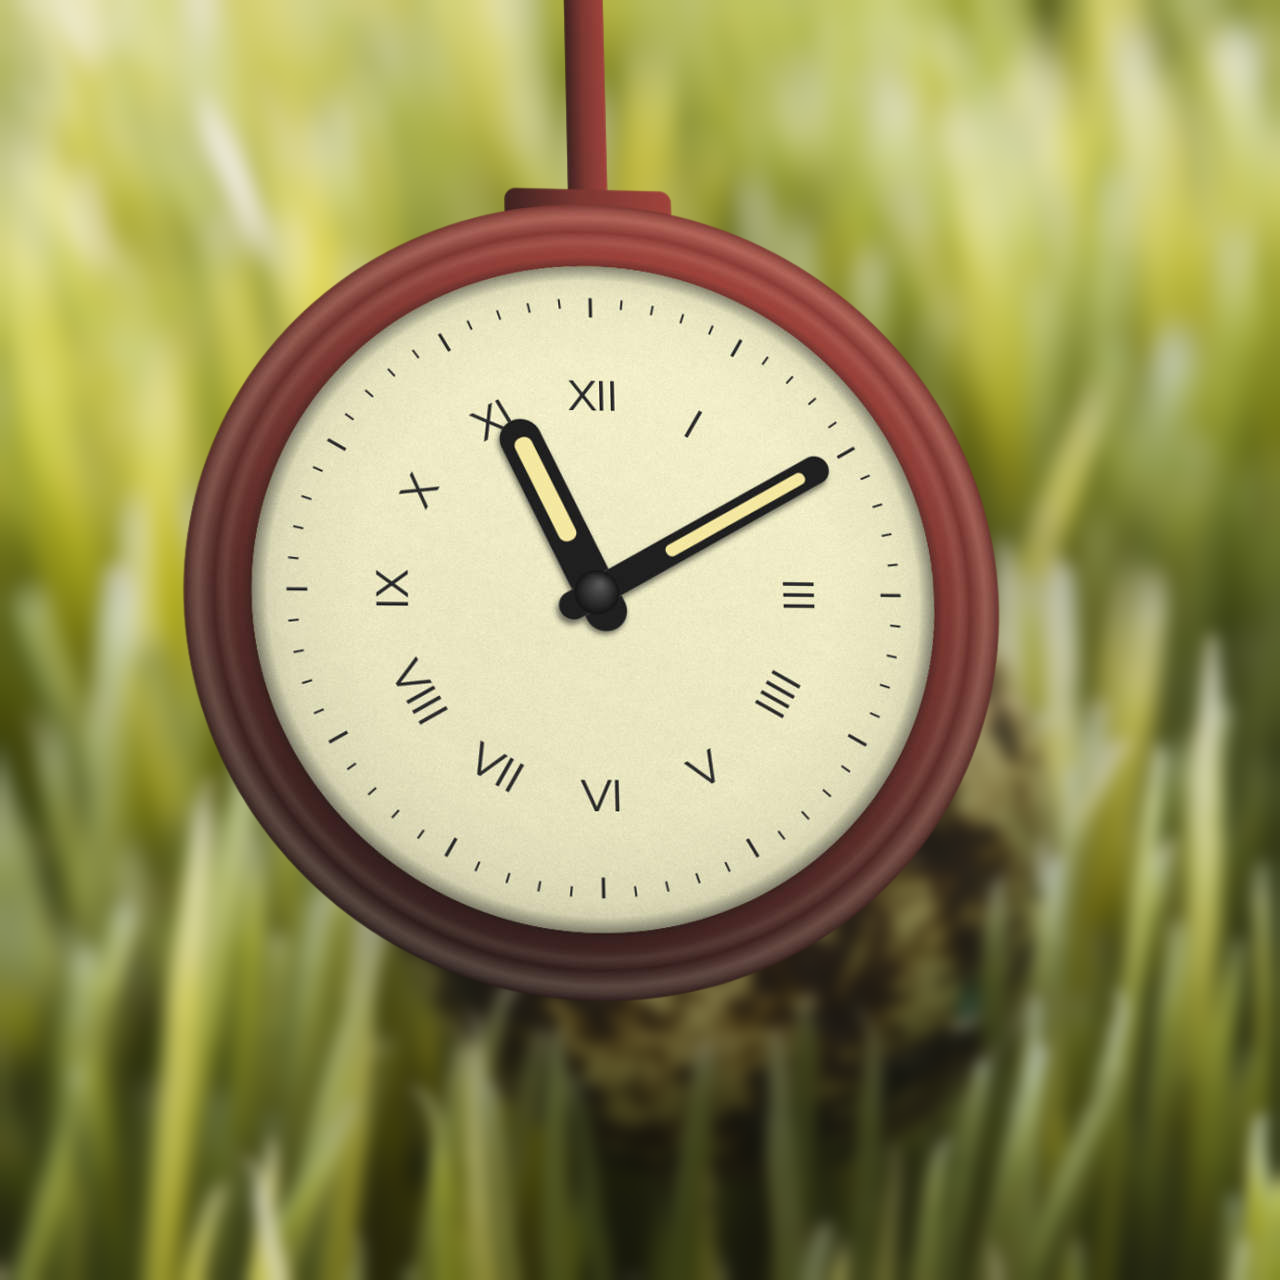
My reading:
{"hour": 11, "minute": 10}
